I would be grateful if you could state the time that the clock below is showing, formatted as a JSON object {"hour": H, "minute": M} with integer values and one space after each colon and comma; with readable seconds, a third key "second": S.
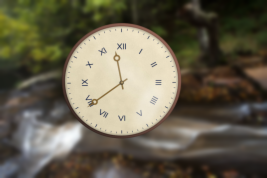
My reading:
{"hour": 11, "minute": 39}
